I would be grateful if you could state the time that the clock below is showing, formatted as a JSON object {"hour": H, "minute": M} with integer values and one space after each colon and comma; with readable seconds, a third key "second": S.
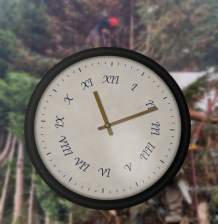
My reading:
{"hour": 11, "minute": 11}
